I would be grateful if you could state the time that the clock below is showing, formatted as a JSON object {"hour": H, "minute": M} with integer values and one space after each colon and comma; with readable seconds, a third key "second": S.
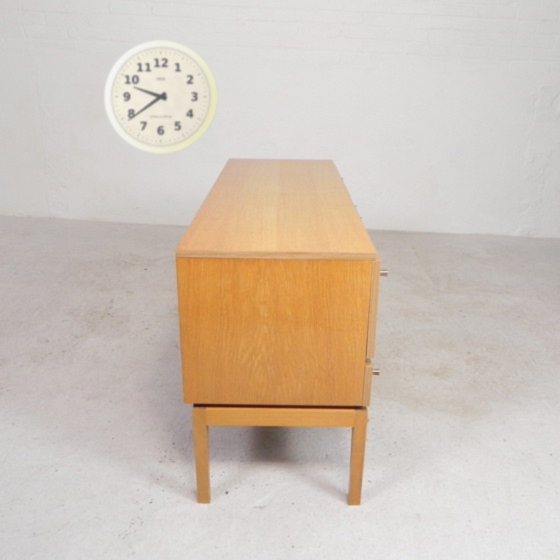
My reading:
{"hour": 9, "minute": 39}
